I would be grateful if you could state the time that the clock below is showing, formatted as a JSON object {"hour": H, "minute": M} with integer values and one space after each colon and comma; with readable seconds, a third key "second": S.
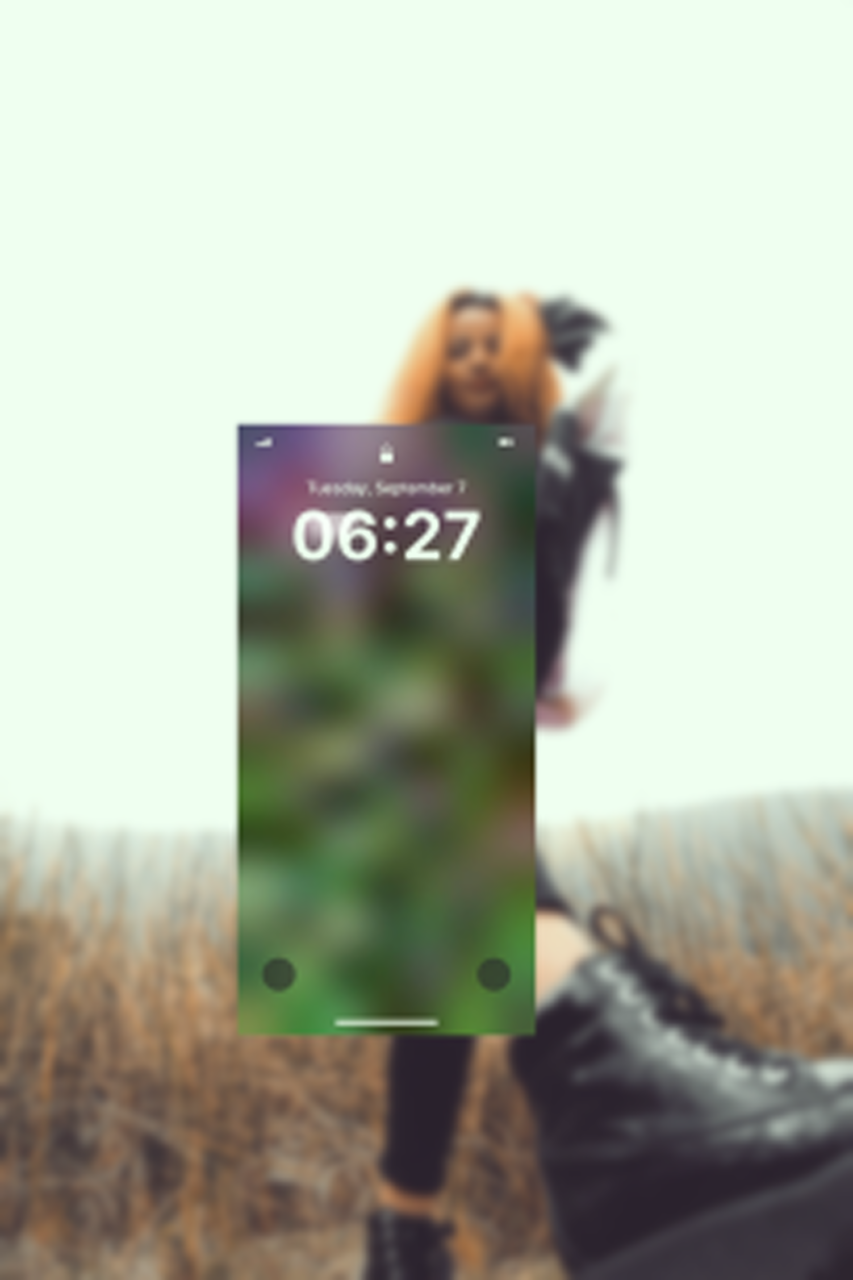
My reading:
{"hour": 6, "minute": 27}
